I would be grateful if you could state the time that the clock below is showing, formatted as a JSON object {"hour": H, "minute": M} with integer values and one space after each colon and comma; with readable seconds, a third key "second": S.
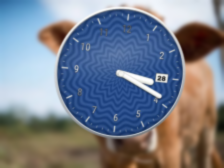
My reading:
{"hour": 3, "minute": 19}
